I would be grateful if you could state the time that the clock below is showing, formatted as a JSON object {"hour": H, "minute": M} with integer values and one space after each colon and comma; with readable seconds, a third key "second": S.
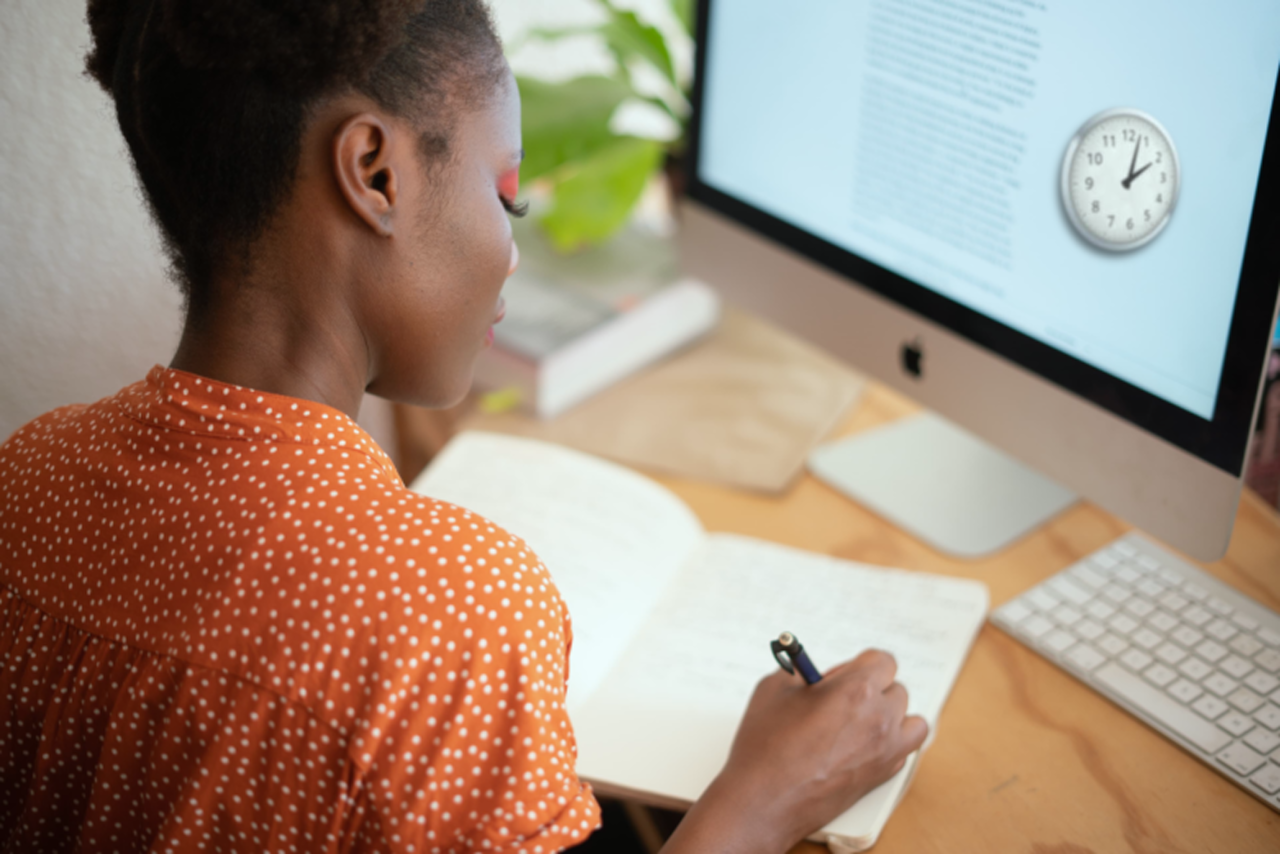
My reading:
{"hour": 2, "minute": 3}
